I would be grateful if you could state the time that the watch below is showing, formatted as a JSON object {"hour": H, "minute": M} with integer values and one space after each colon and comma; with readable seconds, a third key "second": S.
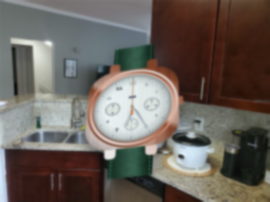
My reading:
{"hour": 6, "minute": 25}
